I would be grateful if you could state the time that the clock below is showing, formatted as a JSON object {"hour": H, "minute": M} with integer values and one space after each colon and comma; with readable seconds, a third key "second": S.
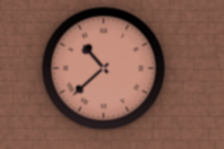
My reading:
{"hour": 10, "minute": 38}
